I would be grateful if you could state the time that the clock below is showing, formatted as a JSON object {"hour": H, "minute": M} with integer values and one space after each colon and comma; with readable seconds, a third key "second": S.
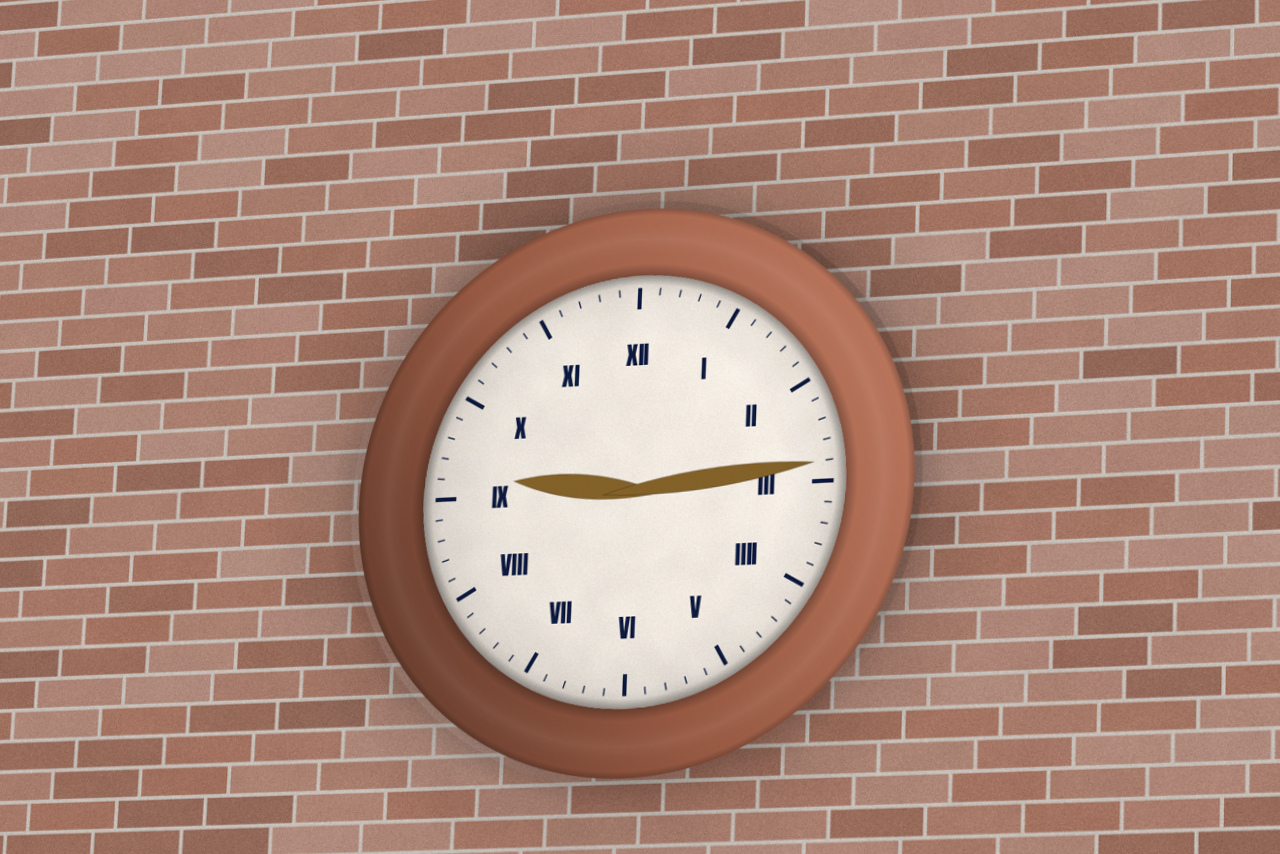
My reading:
{"hour": 9, "minute": 14}
